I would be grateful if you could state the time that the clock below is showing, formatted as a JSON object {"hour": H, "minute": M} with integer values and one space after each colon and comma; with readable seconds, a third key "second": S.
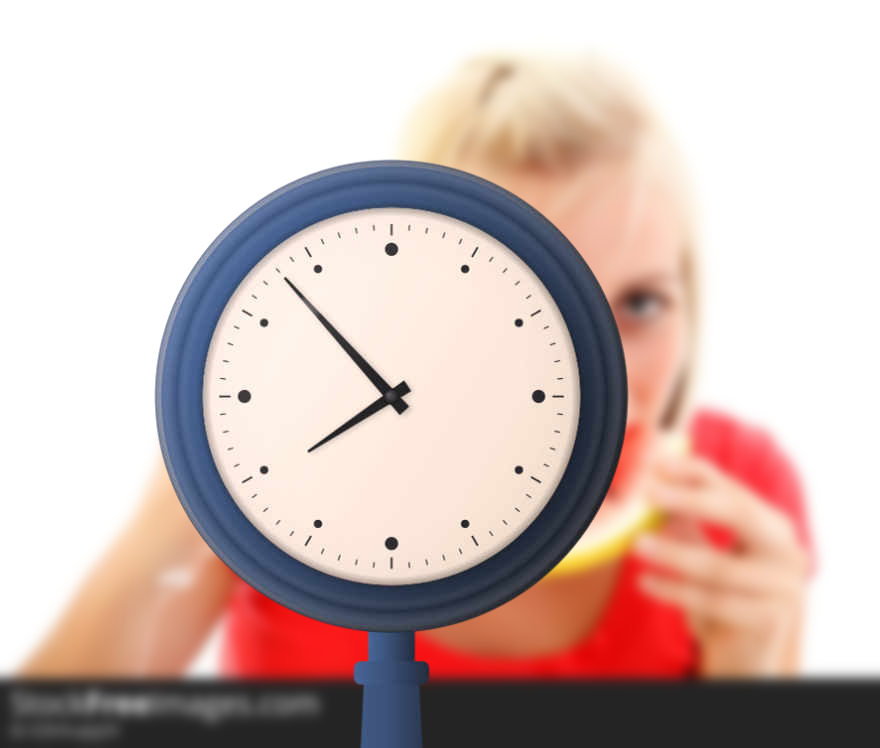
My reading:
{"hour": 7, "minute": 53}
